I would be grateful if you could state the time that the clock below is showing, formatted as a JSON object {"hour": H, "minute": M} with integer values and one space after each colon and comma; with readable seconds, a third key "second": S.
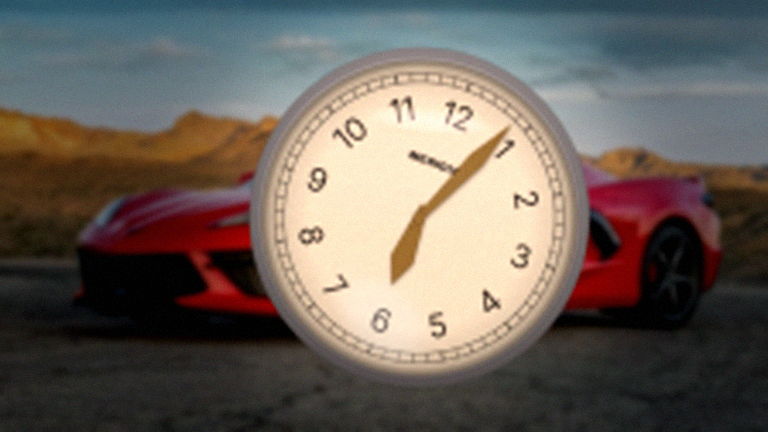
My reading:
{"hour": 6, "minute": 4}
